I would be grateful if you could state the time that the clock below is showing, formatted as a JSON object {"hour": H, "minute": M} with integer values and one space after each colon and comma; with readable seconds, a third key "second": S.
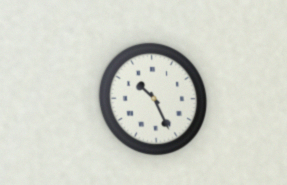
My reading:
{"hour": 10, "minute": 26}
